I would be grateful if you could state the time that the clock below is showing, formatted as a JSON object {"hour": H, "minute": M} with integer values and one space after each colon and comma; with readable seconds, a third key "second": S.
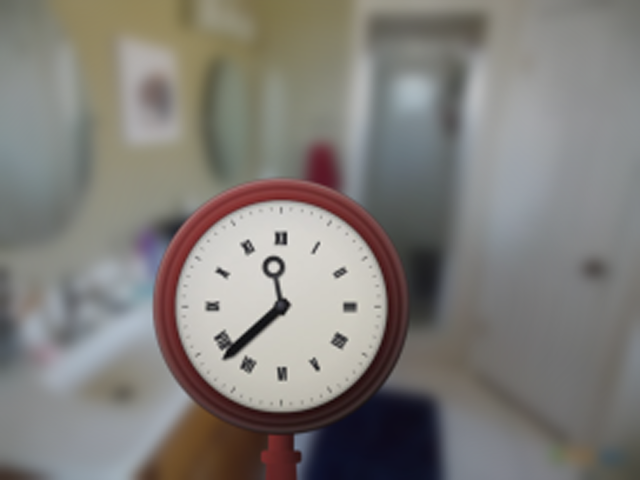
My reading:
{"hour": 11, "minute": 38}
